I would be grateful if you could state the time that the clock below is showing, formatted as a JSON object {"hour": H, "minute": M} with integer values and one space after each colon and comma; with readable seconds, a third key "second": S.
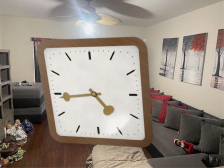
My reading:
{"hour": 4, "minute": 44}
